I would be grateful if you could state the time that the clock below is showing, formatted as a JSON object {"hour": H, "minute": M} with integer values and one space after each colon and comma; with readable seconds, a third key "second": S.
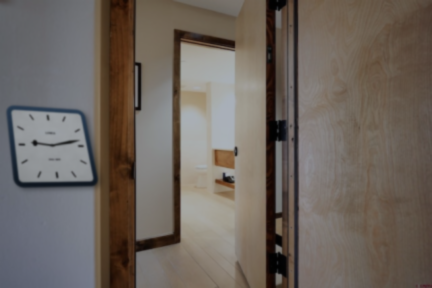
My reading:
{"hour": 9, "minute": 13}
